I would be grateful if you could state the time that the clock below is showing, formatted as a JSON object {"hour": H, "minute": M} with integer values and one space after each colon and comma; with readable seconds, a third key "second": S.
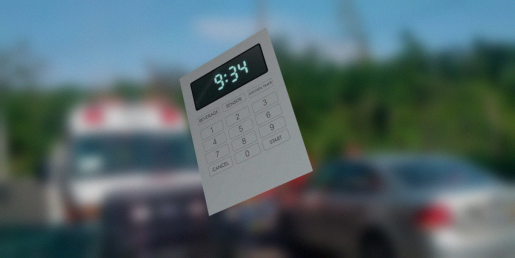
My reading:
{"hour": 9, "minute": 34}
